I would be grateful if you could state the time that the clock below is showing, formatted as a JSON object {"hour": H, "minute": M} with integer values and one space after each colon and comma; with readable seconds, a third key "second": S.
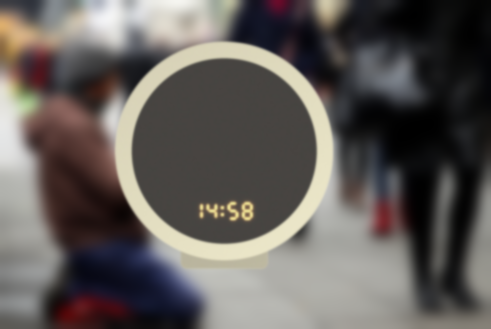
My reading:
{"hour": 14, "minute": 58}
